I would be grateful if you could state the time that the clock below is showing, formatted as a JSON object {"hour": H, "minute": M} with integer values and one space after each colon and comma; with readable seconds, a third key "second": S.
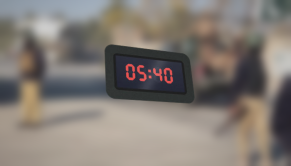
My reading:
{"hour": 5, "minute": 40}
